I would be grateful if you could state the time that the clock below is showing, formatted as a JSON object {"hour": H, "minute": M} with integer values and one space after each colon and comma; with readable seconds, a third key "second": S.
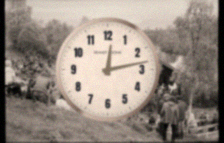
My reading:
{"hour": 12, "minute": 13}
